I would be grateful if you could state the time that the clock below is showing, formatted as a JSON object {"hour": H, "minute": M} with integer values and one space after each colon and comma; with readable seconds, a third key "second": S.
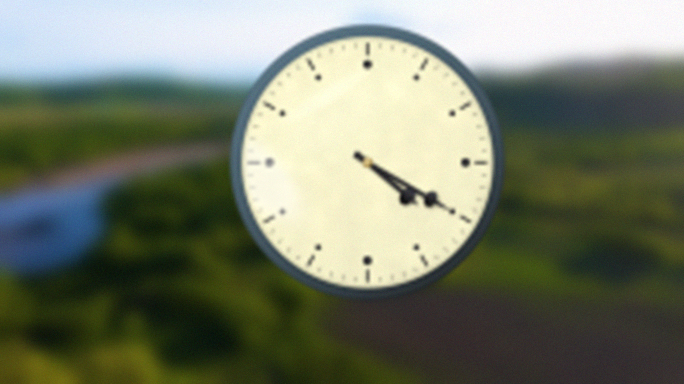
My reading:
{"hour": 4, "minute": 20}
